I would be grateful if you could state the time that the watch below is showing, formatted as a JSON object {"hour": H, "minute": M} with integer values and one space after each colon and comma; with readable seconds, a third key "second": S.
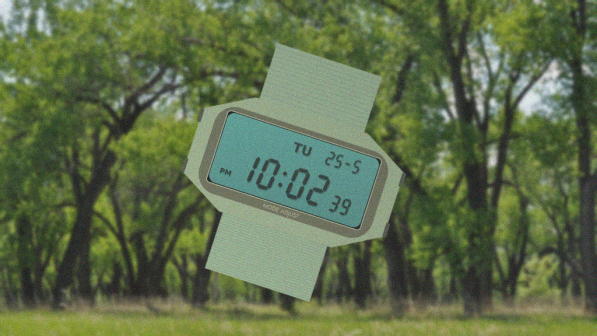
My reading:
{"hour": 10, "minute": 2, "second": 39}
